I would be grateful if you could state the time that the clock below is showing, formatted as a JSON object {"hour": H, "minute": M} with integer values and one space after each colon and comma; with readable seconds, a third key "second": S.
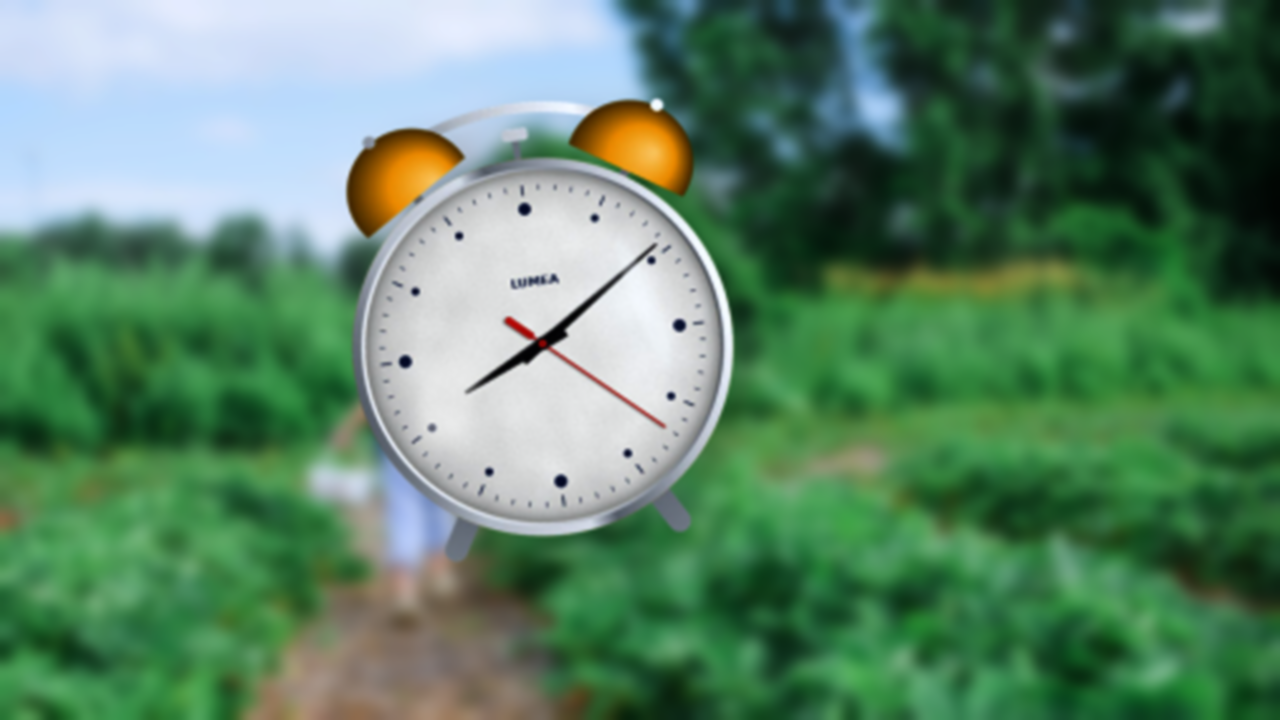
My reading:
{"hour": 8, "minute": 9, "second": 22}
